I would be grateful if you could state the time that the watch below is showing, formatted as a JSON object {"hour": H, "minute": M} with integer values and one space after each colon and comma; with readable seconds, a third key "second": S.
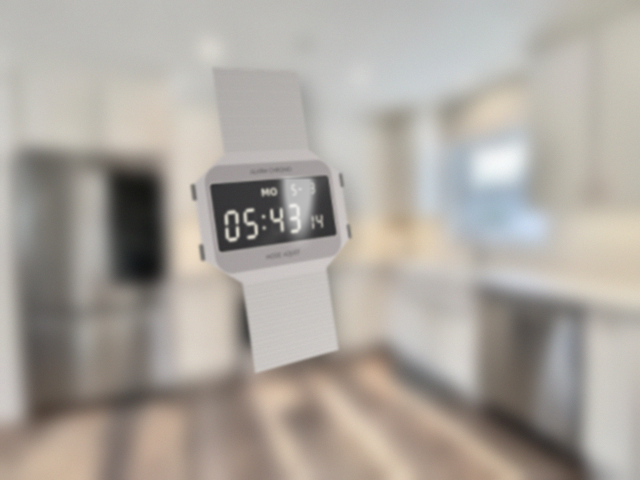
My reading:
{"hour": 5, "minute": 43, "second": 14}
